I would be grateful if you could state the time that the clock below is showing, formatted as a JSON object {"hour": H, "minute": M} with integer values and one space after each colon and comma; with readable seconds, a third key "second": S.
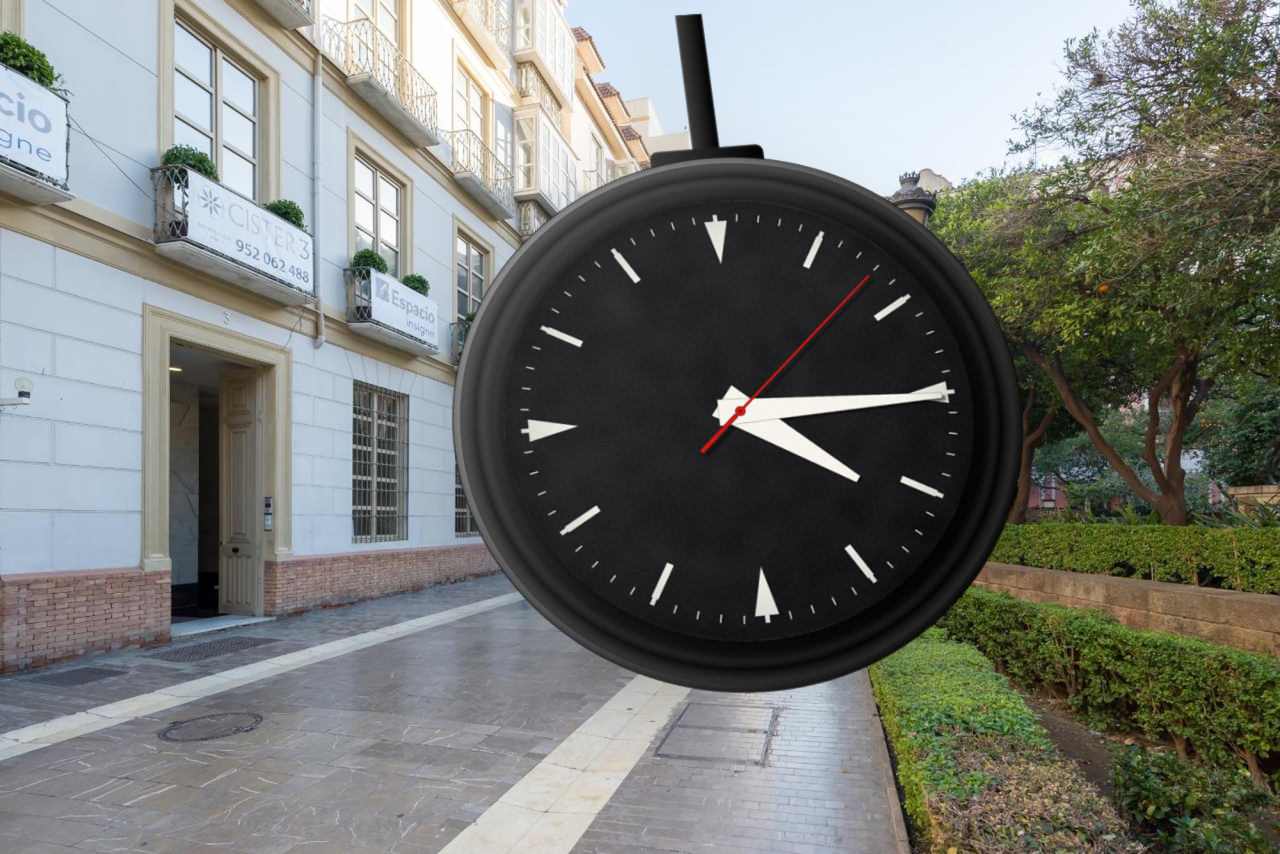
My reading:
{"hour": 4, "minute": 15, "second": 8}
